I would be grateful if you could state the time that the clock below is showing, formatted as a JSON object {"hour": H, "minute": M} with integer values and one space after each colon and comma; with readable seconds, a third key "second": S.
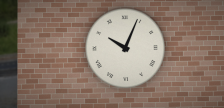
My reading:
{"hour": 10, "minute": 4}
